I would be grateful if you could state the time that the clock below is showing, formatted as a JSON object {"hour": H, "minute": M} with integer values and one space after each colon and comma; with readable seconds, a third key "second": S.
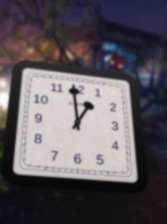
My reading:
{"hour": 12, "minute": 59}
